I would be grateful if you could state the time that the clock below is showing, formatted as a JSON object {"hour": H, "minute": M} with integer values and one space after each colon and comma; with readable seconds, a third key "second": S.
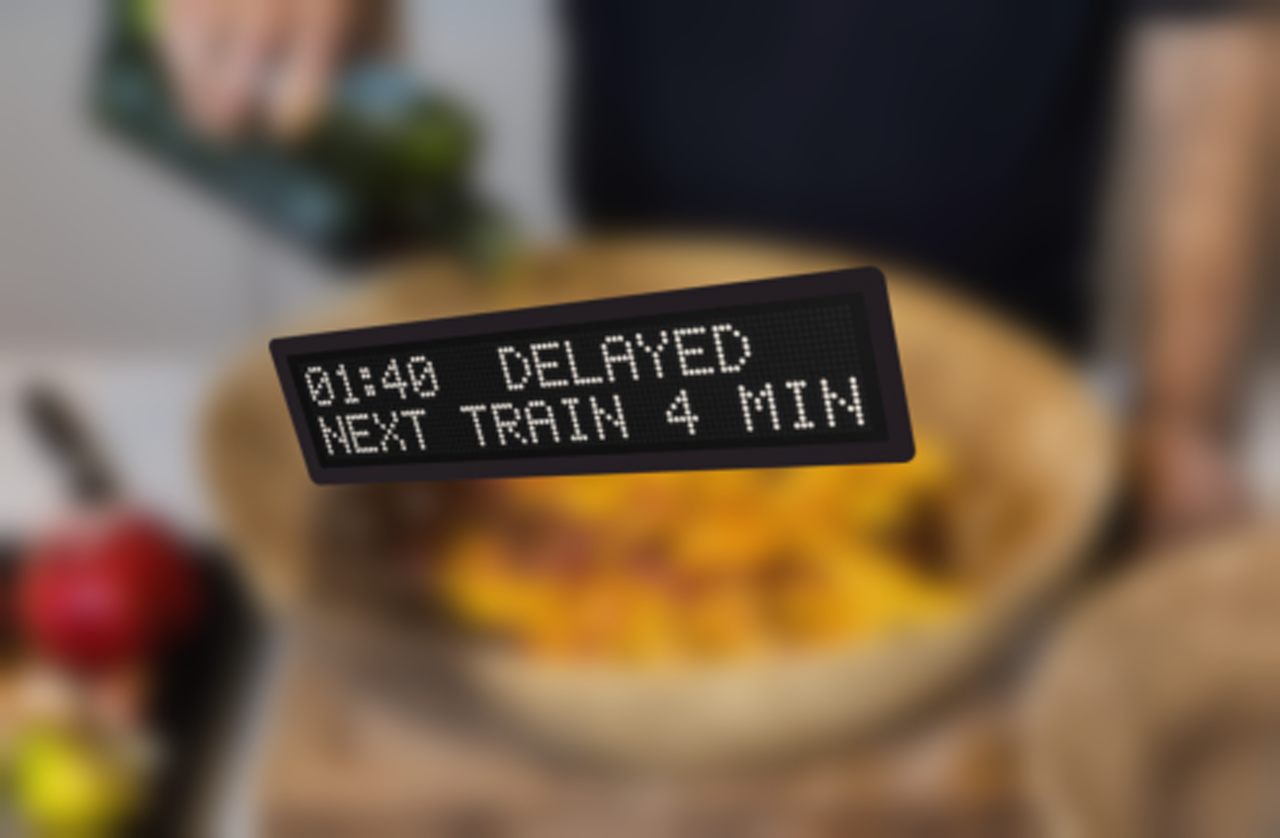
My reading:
{"hour": 1, "minute": 40}
